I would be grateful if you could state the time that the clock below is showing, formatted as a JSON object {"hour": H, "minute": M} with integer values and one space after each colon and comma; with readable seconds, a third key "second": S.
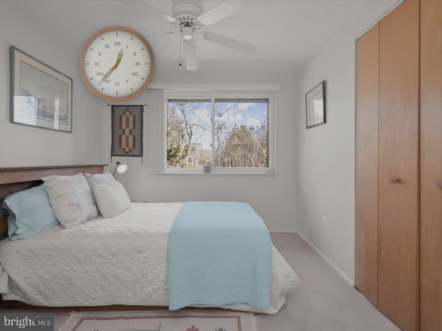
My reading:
{"hour": 12, "minute": 37}
